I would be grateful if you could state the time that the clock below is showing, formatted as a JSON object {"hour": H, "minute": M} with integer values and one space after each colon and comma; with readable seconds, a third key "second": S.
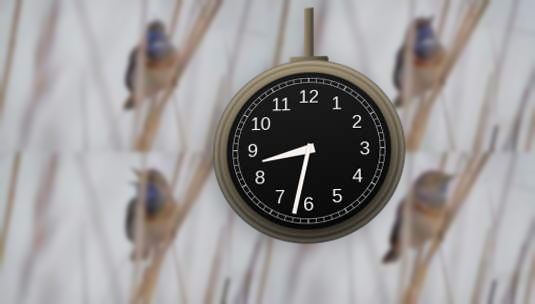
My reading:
{"hour": 8, "minute": 32}
